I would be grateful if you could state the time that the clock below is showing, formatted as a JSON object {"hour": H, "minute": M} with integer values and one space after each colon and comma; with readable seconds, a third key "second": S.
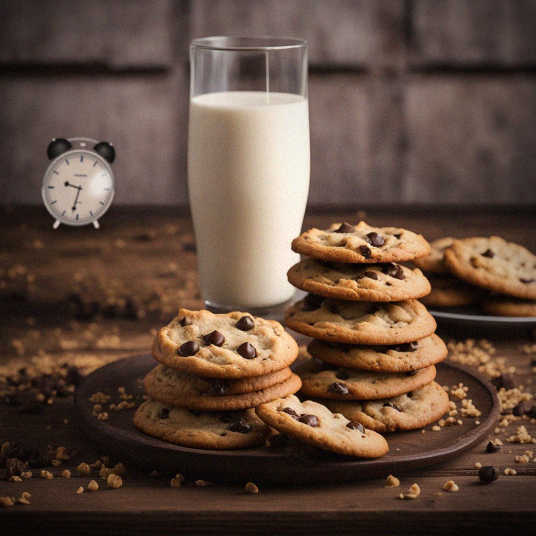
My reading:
{"hour": 9, "minute": 32}
